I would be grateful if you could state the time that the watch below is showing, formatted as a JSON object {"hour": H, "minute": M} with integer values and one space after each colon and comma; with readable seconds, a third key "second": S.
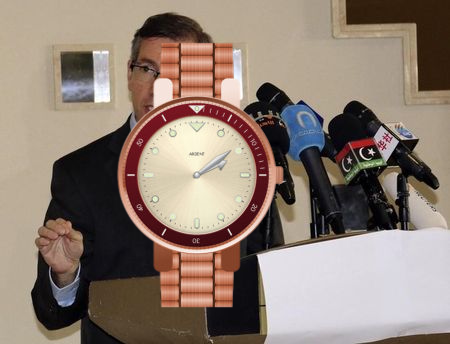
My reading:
{"hour": 2, "minute": 9}
